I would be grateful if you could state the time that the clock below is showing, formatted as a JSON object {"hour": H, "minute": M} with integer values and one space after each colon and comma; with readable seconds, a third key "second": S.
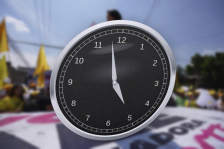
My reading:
{"hour": 4, "minute": 58}
